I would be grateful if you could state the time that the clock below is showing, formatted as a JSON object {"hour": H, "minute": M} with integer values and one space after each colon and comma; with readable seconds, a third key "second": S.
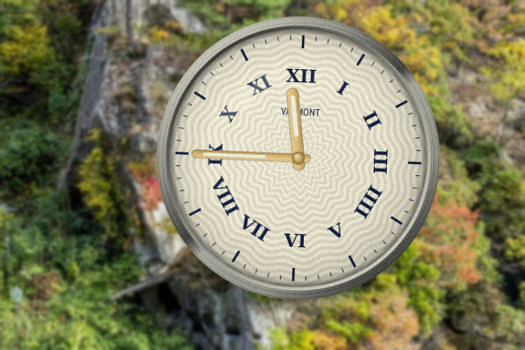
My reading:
{"hour": 11, "minute": 45}
